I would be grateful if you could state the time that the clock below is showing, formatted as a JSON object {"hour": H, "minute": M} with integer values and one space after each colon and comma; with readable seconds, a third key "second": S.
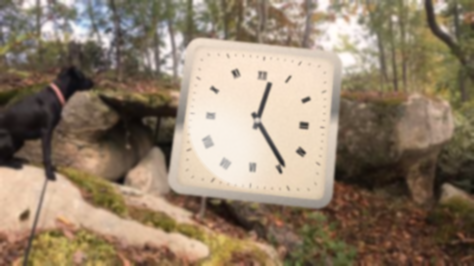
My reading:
{"hour": 12, "minute": 24}
